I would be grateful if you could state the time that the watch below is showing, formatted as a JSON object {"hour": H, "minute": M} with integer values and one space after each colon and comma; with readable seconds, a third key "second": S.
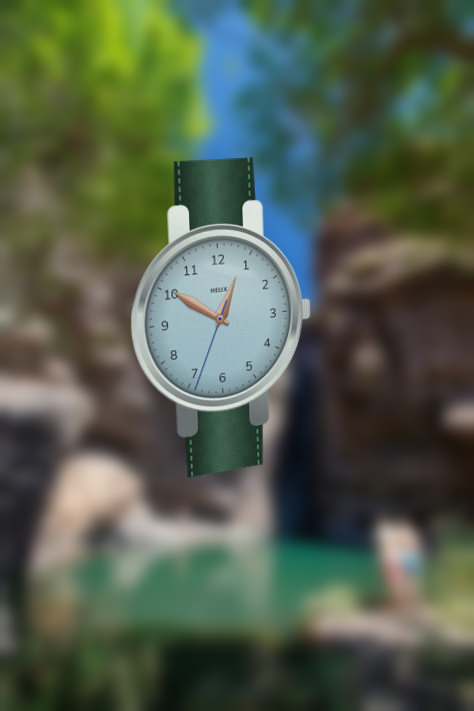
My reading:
{"hour": 12, "minute": 50, "second": 34}
